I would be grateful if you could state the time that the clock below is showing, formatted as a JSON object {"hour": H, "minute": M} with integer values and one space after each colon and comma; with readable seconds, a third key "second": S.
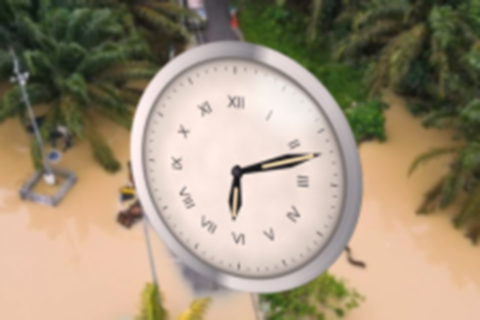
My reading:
{"hour": 6, "minute": 12}
